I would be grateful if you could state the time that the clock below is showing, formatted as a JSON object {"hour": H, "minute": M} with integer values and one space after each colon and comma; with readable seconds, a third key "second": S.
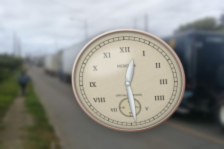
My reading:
{"hour": 12, "minute": 29}
